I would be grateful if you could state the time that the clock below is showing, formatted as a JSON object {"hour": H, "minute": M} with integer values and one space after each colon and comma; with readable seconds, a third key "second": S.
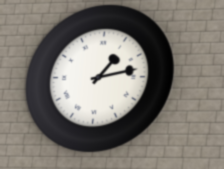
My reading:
{"hour": 1, "minute": 13}
